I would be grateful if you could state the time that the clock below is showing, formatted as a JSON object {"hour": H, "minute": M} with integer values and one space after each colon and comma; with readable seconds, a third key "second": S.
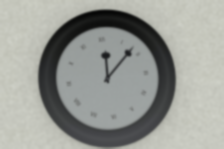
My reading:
{"hour": 12, "minute": 8}
